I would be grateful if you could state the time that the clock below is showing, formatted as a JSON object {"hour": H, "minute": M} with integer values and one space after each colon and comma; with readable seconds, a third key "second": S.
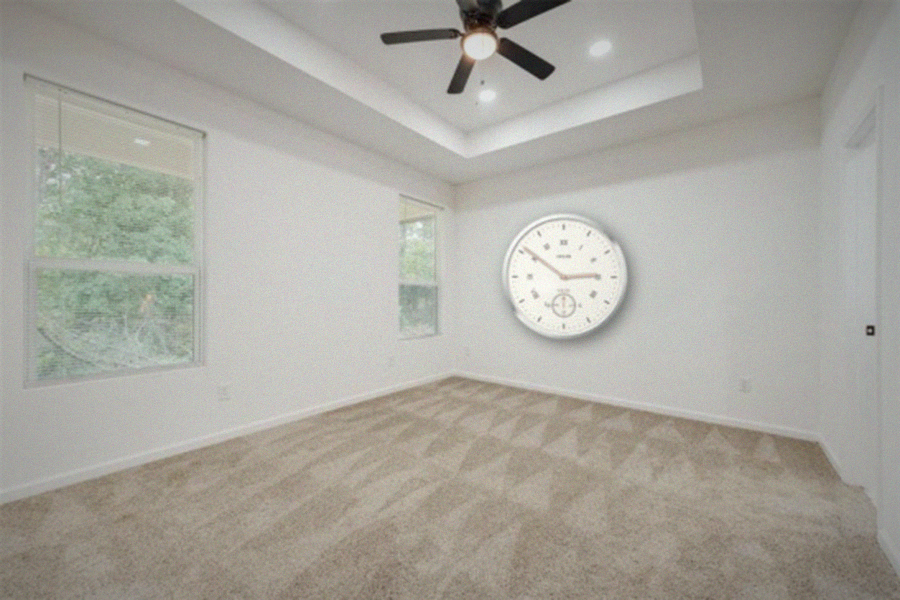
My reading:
{"hour": 2, "minute": 51}
